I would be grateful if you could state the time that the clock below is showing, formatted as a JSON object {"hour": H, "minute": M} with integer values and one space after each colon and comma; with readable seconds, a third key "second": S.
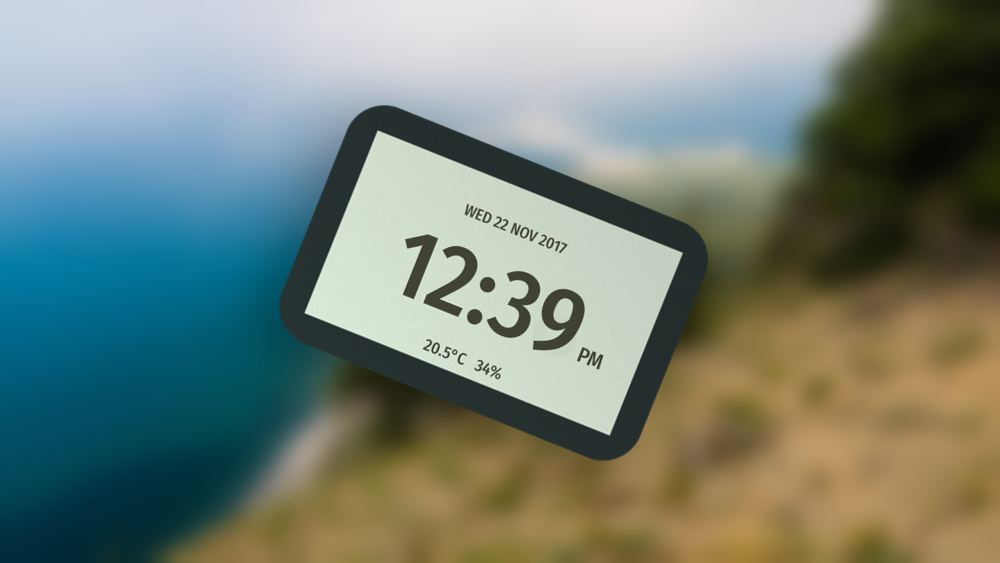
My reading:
{"hour": 12, "minute": 39}
